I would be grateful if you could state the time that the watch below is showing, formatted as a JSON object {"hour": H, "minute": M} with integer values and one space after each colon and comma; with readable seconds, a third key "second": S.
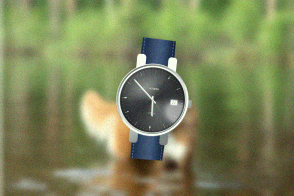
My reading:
{"hour": 5, "minute": 52}
